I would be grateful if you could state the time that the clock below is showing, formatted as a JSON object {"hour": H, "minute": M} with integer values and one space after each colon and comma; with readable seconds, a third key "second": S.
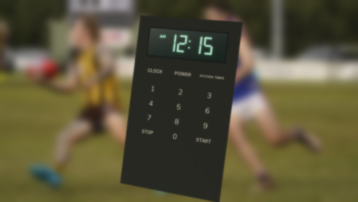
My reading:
{"hour": 12, "minute": 15}
